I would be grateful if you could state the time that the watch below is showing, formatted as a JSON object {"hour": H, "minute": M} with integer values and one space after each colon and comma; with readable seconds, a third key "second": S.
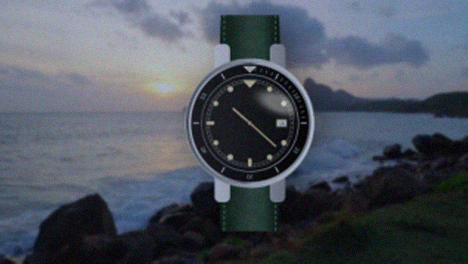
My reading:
{"hour": 10, "minute": 22}
